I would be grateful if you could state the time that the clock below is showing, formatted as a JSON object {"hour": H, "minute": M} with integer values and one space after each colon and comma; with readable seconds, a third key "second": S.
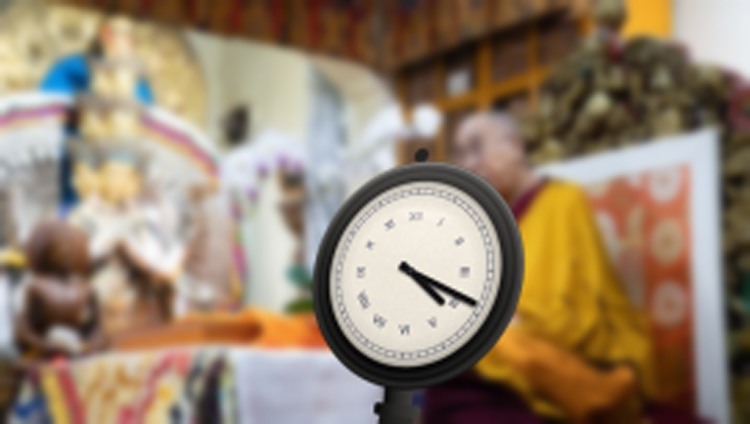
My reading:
{"hour": 4, "minute": 19}
